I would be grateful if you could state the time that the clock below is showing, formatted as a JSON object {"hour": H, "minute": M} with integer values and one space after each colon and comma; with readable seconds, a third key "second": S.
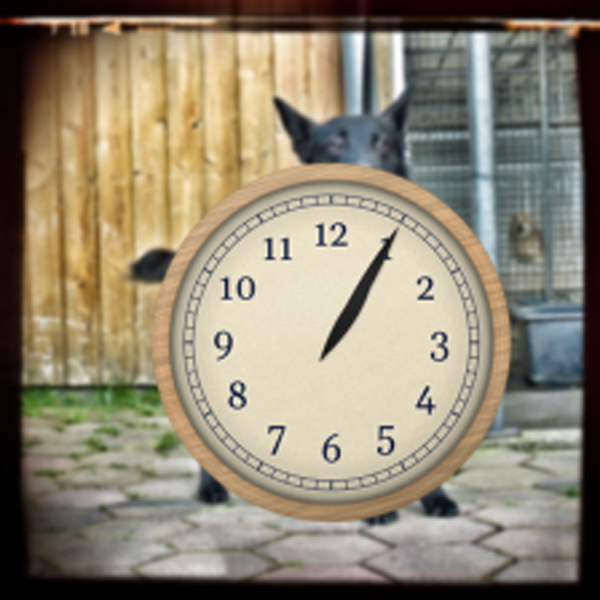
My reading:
{"hour": 1, "minute": 5}
